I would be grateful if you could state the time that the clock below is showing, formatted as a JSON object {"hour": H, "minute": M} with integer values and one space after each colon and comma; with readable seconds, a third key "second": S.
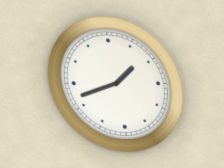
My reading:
{"hour": 1, "minute": 42}
